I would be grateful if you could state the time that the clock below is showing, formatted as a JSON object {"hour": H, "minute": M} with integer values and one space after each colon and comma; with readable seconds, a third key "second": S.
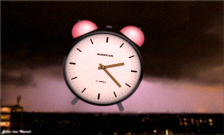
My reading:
{"hour": 2, "minute": 22}
